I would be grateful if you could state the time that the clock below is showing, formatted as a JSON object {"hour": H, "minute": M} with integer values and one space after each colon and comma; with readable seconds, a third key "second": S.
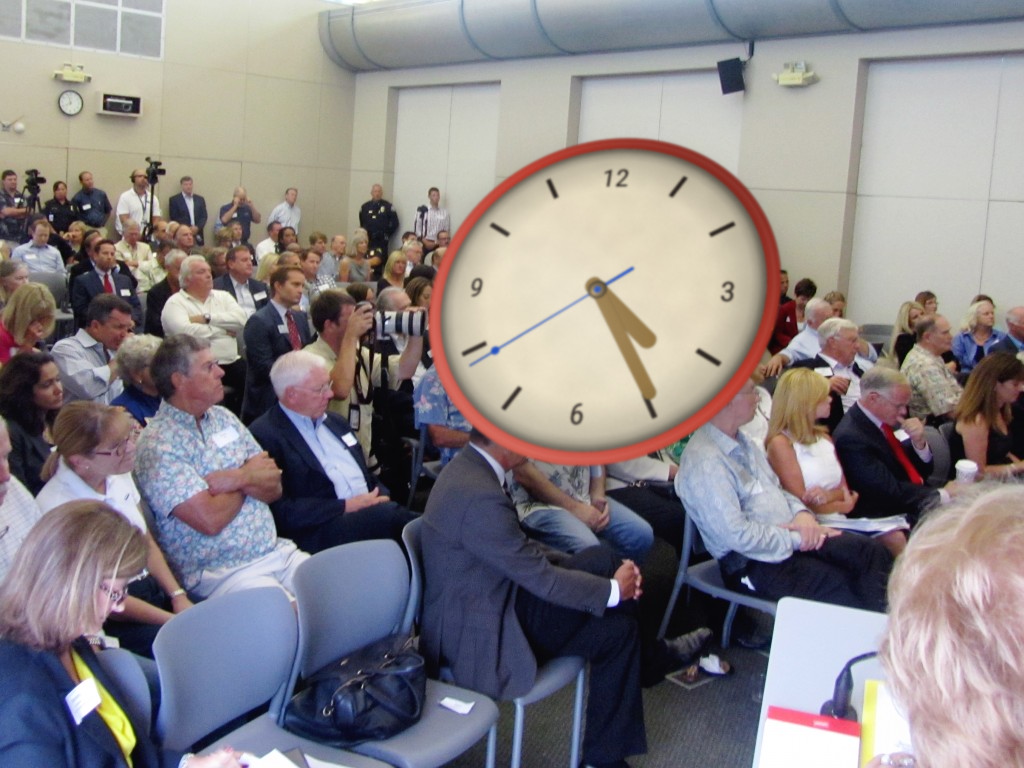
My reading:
{"hour": 4, "minute": 24, "second": 39}
